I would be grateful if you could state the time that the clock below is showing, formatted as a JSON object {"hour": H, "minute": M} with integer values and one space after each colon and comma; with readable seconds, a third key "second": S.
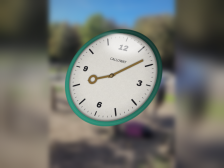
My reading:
{"hour": 8, "minute": 8}
